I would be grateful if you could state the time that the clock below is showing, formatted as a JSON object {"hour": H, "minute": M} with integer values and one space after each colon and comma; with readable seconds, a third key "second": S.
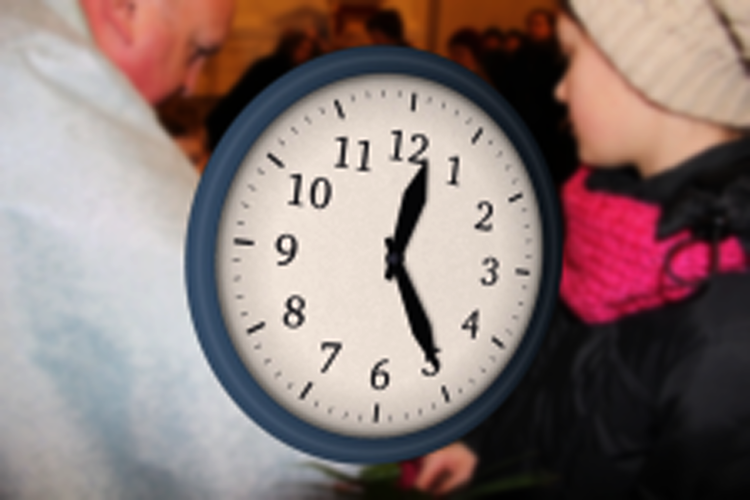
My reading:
{"hour": 12, "minute": 25}
